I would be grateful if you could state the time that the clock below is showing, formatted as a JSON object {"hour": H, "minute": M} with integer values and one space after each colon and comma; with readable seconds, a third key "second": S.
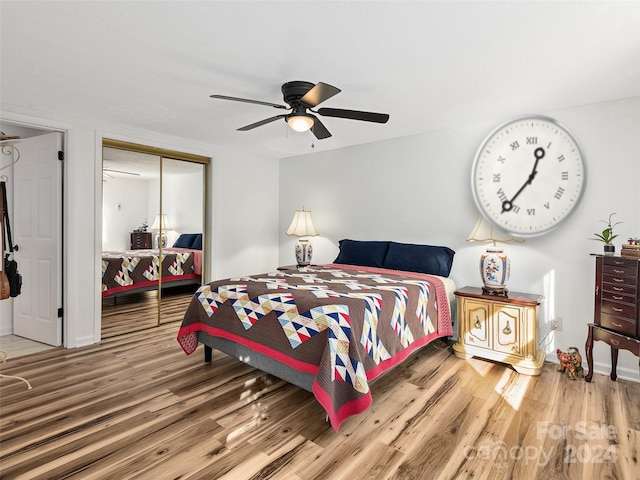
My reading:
{"hour": 12, "minute": 37}
